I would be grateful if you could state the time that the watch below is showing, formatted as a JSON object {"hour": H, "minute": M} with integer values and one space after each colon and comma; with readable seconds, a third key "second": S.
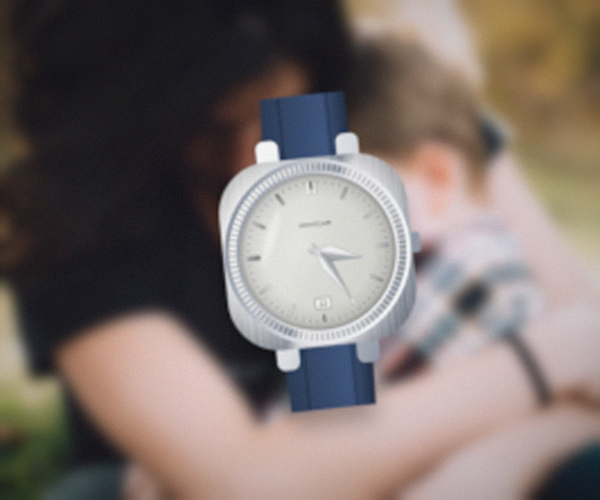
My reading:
{"hour": 3, "minute": 25}
